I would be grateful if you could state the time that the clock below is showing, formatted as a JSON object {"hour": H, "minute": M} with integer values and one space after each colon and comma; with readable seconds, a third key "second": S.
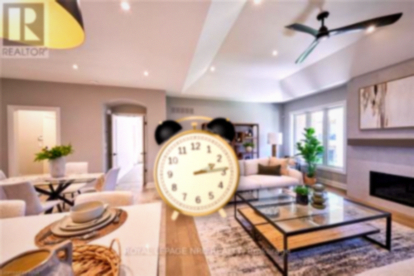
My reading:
{"hour": 2, "minute": 14}
